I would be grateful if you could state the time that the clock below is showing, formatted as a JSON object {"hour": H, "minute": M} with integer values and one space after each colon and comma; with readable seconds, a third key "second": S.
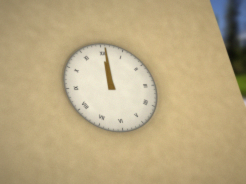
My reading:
{"hour": 12, "minute": 1}
